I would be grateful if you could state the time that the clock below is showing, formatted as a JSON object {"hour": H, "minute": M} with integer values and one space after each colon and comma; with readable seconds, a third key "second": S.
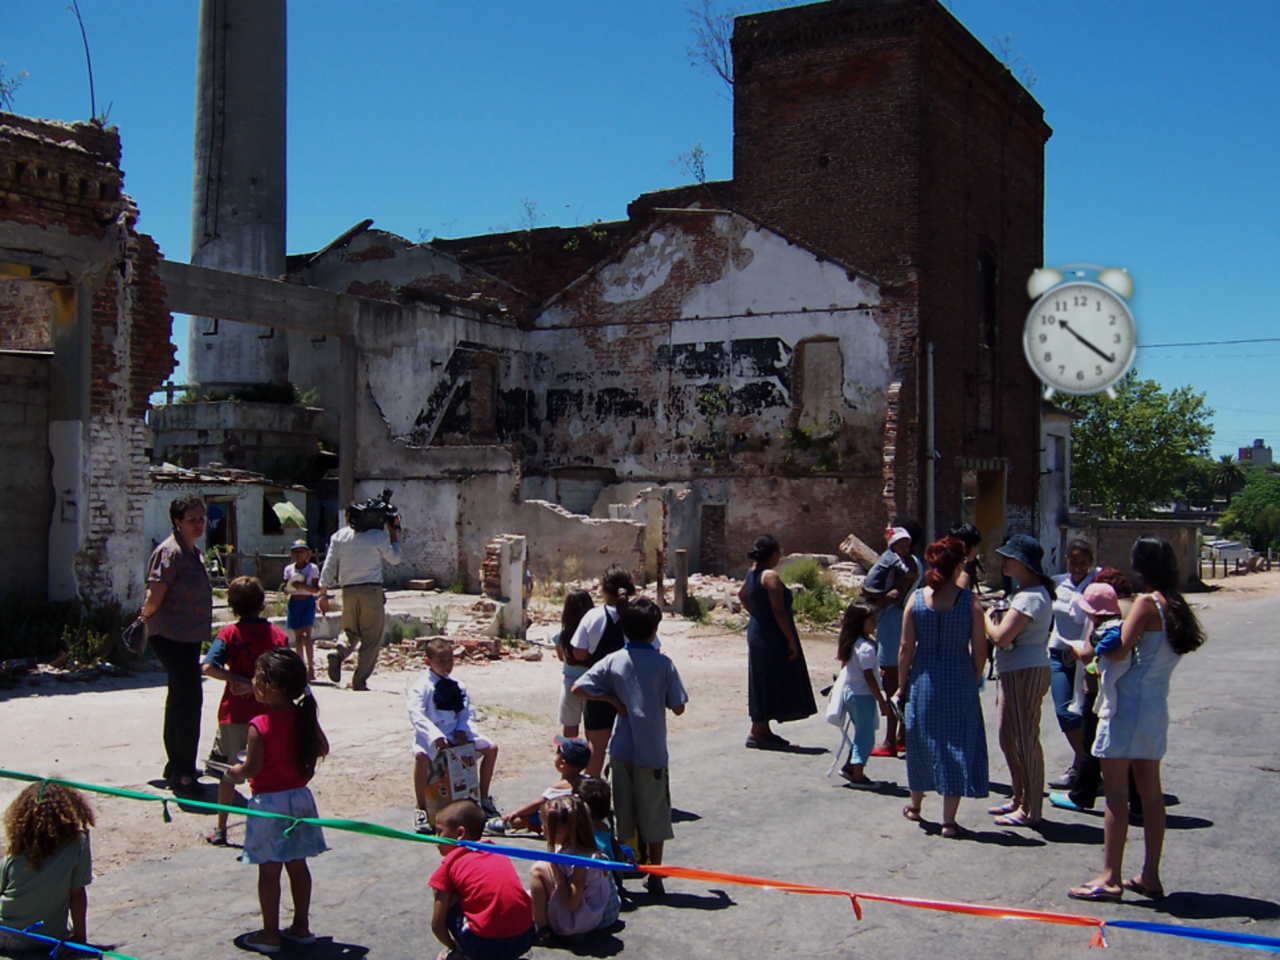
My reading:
{"hour": 10, "minute": 21}
